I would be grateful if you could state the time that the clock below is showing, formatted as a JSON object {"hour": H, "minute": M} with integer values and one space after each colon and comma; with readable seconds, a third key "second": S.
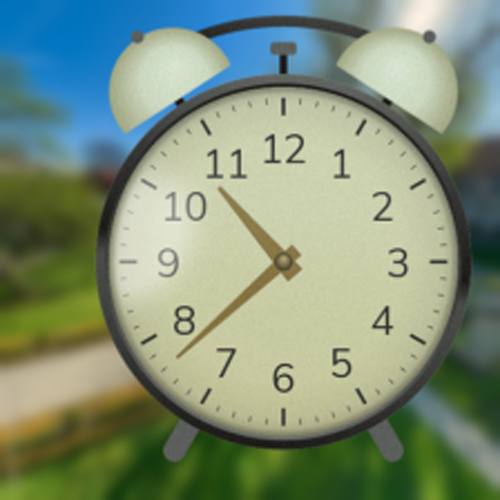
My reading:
{"hour": 10, "minute": 38}
